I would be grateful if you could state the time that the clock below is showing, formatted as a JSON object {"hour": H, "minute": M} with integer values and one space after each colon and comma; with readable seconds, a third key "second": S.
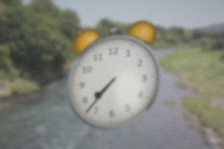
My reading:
{"hour": 7, "minute": 37}
